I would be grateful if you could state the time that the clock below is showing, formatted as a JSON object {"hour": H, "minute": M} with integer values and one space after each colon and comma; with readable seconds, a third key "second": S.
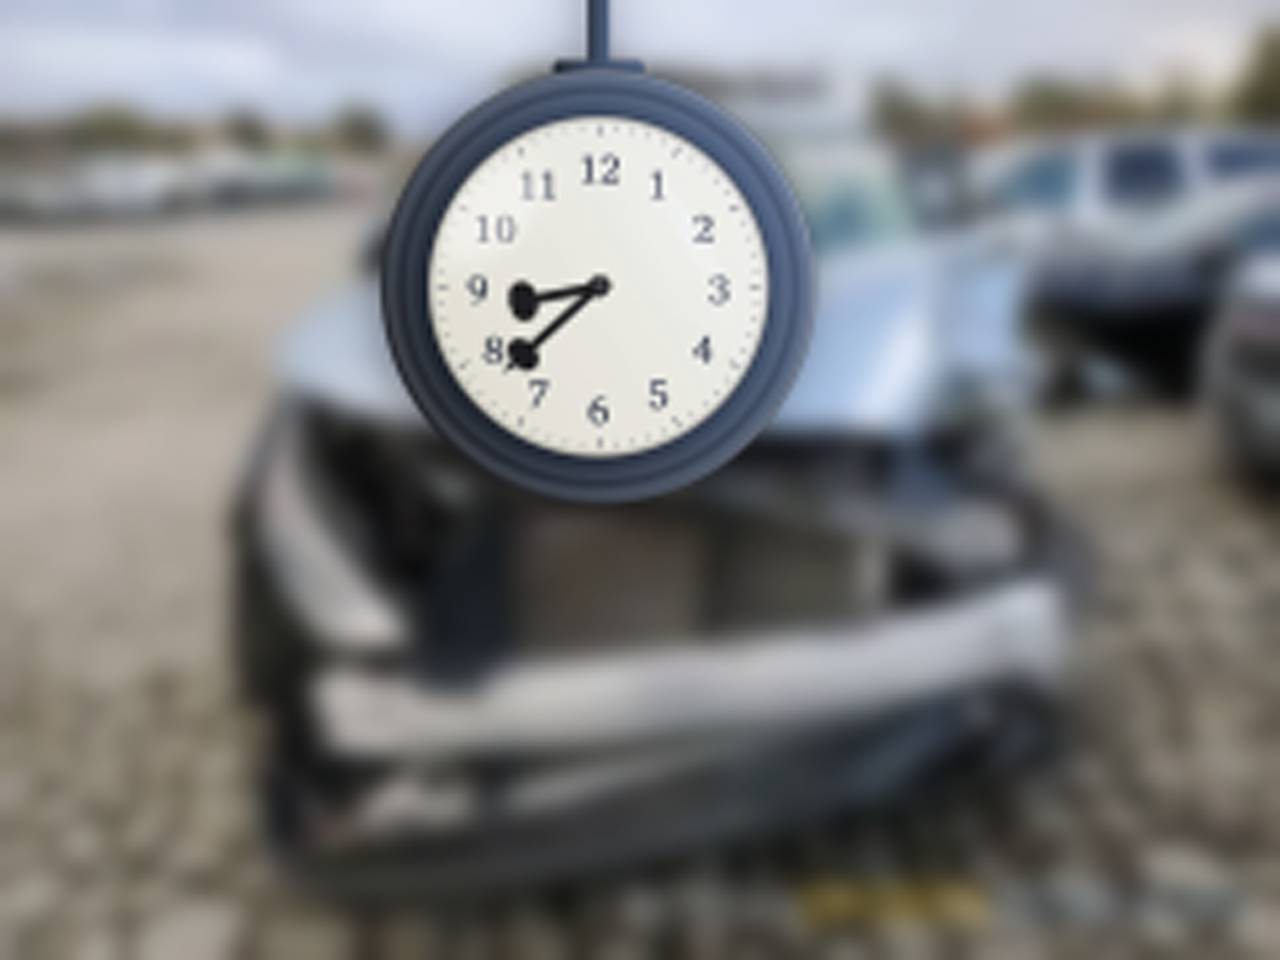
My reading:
{"hour": 8, "minute": 38}
